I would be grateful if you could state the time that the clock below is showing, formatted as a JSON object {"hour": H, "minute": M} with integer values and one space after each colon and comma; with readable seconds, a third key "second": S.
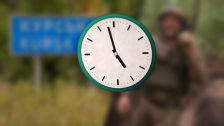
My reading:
{"hour": 4, "minute": 58}
